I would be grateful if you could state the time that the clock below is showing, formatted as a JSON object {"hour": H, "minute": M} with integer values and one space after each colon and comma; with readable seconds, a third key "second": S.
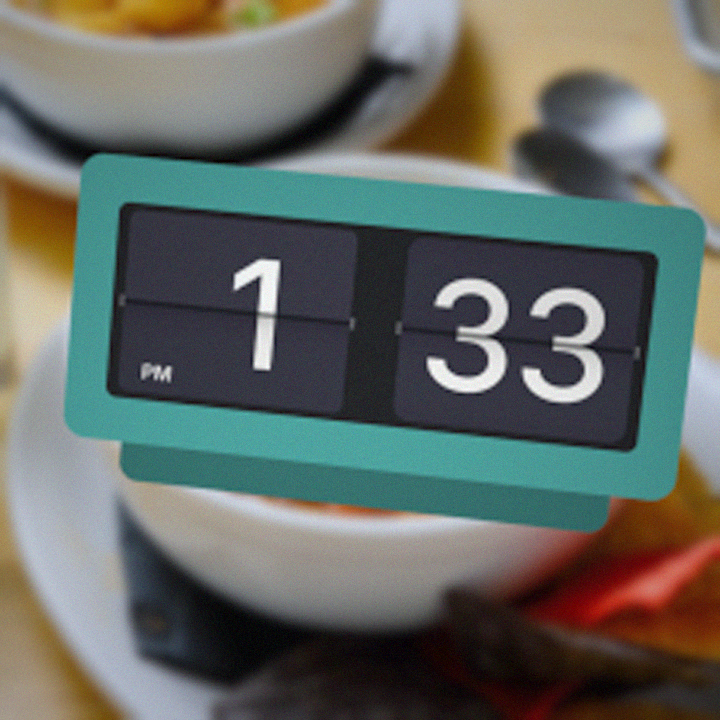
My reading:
{"hour": 1, "minute": 33}
